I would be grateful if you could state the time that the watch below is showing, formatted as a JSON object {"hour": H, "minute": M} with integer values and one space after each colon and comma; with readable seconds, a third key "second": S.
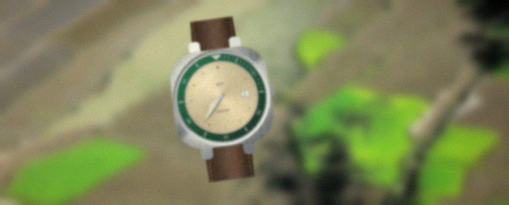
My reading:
{"hour": 7, "minute": 37}
